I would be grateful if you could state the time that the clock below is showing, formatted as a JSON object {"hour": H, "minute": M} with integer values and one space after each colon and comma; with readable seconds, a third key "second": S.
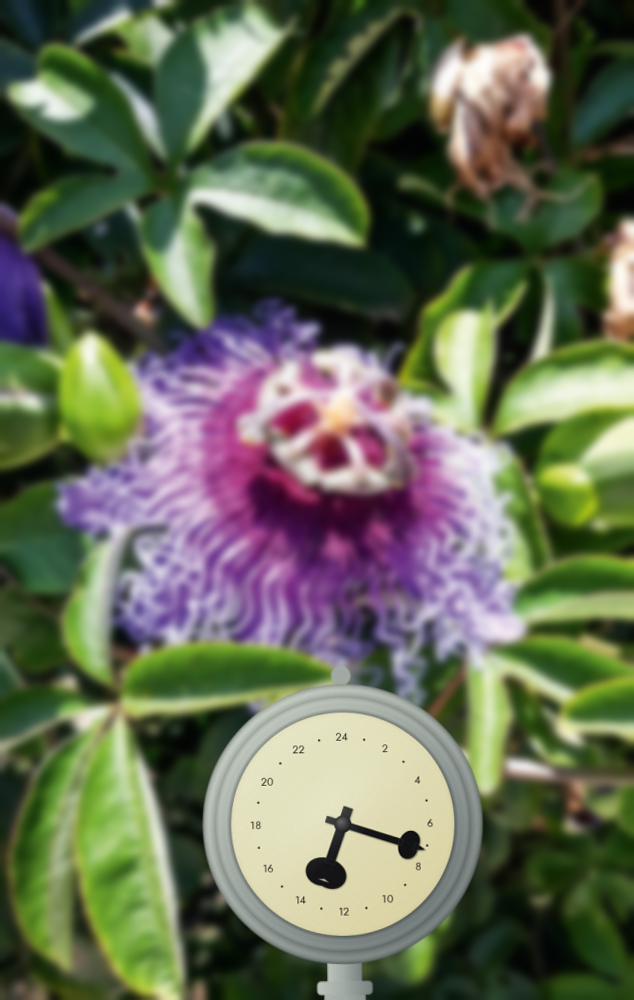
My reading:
{"hour": 13, "minute": 18}
